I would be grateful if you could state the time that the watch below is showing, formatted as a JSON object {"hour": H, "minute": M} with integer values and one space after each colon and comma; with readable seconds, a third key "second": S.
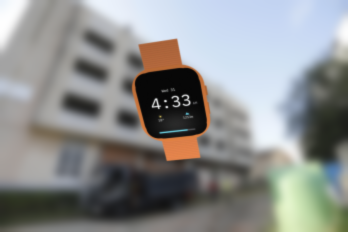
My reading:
{"hour": 4, "minute": 33}
